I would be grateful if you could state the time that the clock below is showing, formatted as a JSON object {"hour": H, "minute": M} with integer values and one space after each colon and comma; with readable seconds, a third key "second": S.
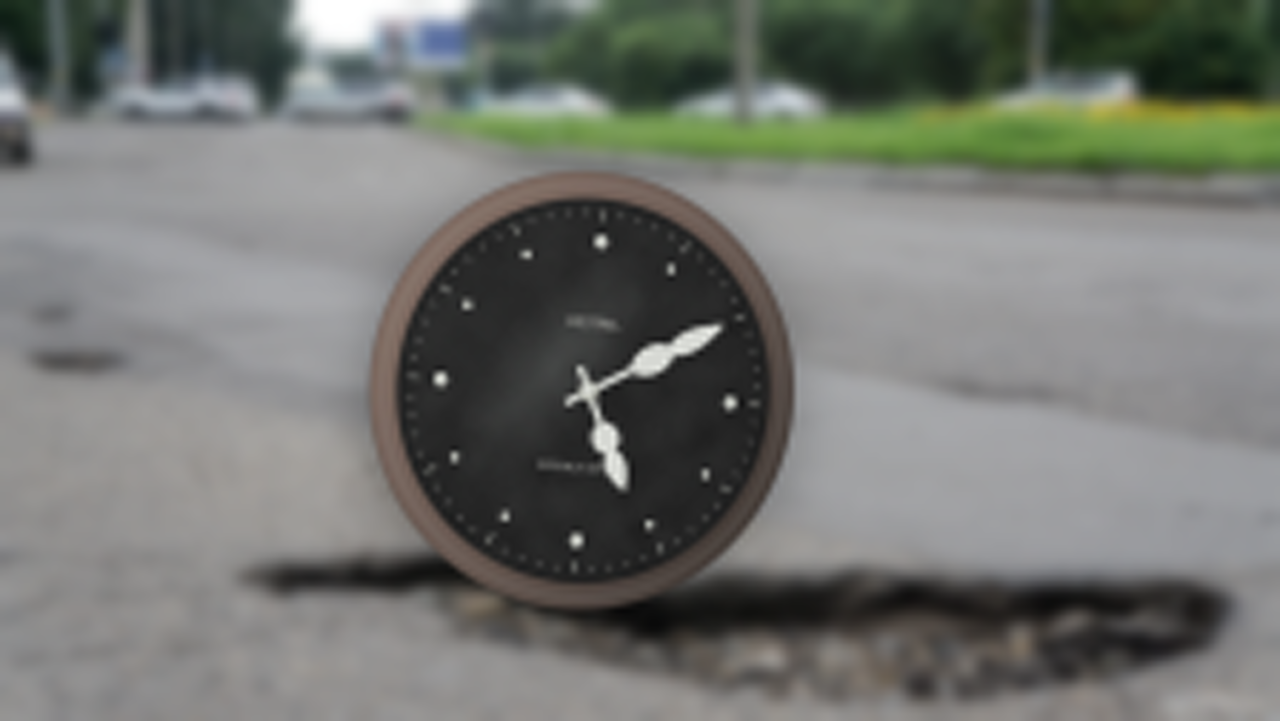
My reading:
{"hour": 5, "minute": 10}
